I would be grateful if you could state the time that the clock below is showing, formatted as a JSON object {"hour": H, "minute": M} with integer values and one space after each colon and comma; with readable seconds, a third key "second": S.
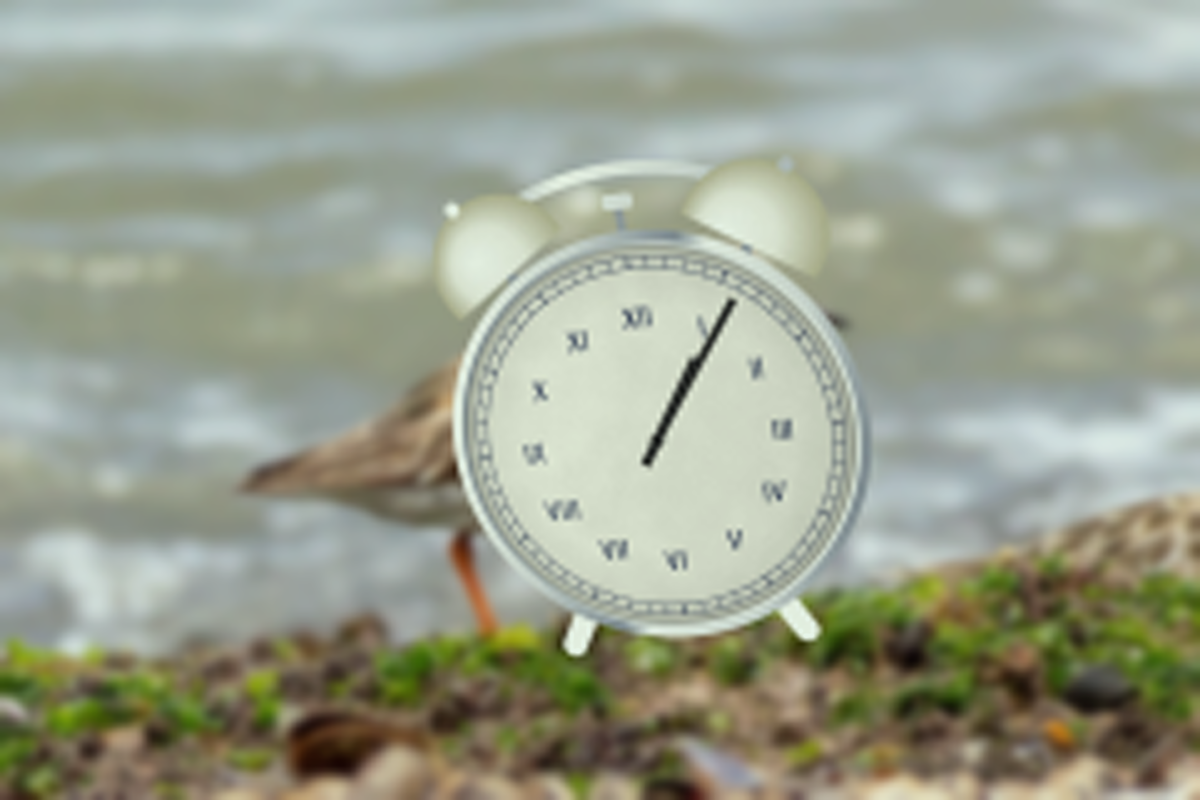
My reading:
{"hour": 1, "minute": 6}
